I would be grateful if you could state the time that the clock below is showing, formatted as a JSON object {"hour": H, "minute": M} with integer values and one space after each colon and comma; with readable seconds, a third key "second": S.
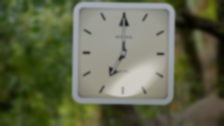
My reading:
{"hour": 7, "minute": 0}
